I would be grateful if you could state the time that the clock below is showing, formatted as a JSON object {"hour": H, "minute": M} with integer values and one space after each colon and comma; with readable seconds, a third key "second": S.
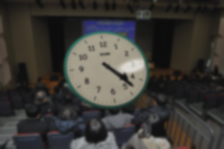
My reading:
{"hour": 4, "minute": 23}
